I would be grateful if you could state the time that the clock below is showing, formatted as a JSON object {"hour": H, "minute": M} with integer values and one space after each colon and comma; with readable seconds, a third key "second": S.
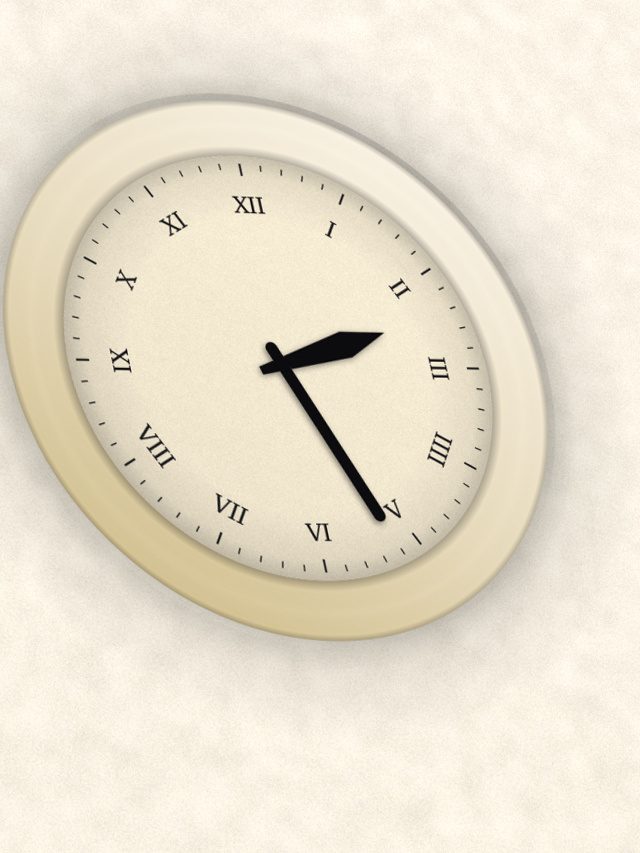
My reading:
{"hour": 2, "minute": 26}
